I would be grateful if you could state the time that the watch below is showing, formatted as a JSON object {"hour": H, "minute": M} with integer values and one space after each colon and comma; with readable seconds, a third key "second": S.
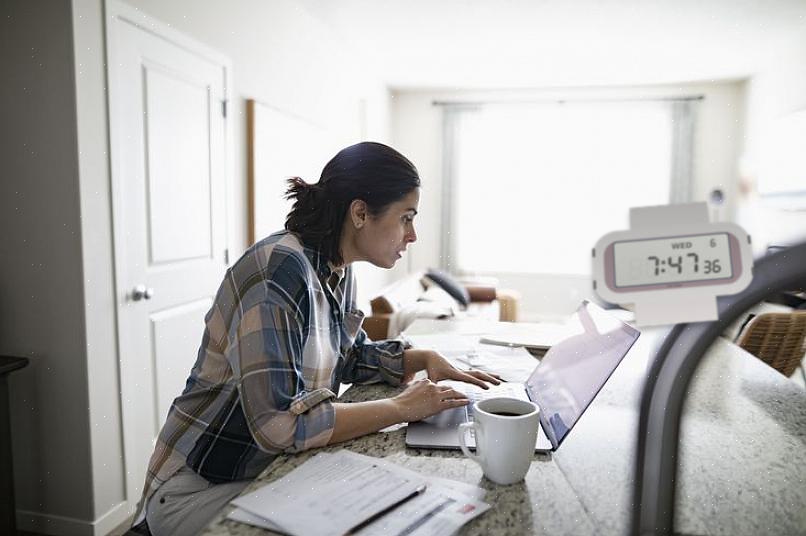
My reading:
{"hour": 7, "minute": 47, "second": 36}
